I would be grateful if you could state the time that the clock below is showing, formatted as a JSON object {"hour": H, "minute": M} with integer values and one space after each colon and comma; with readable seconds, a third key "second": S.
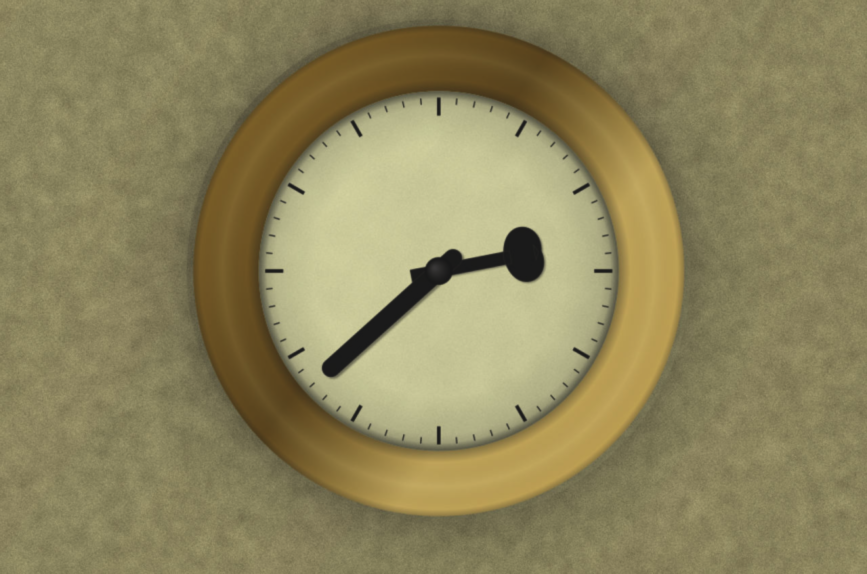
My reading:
{"hour": 2, "minute": 38}
